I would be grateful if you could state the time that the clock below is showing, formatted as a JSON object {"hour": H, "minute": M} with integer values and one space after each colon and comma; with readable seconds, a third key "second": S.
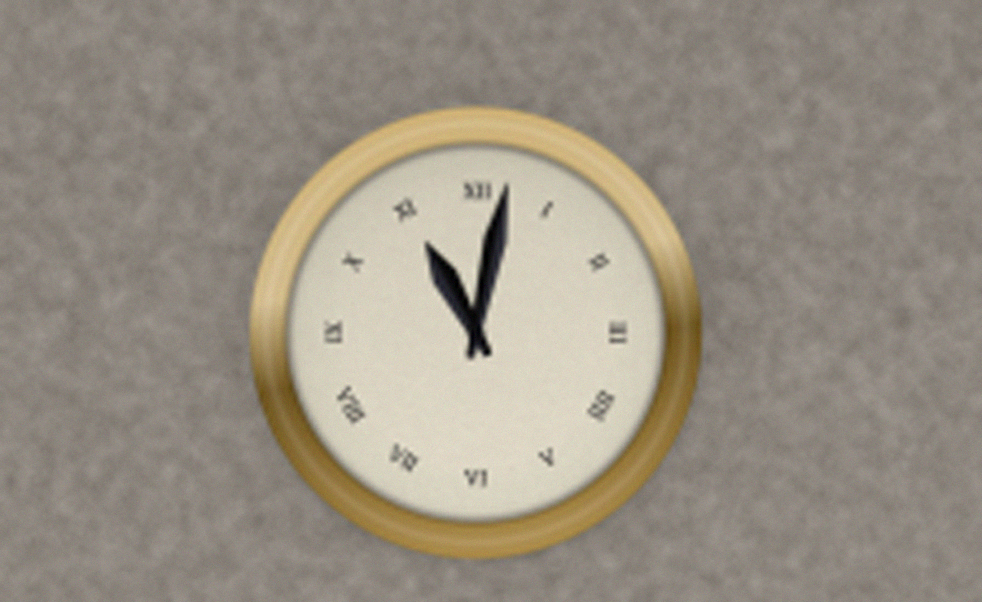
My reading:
{"hour": 11, "minute": 2}
